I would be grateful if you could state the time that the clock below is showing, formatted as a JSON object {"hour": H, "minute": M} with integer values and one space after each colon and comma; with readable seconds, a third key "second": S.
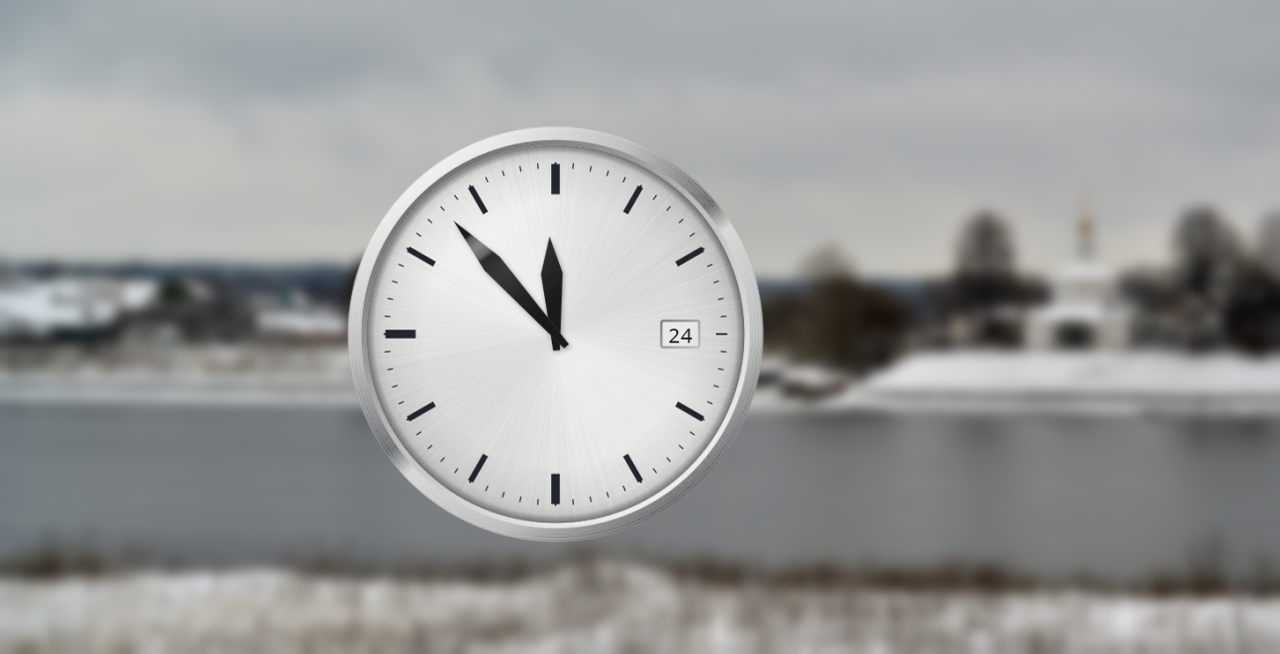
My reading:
{"hour": 11, "minute": 53}
